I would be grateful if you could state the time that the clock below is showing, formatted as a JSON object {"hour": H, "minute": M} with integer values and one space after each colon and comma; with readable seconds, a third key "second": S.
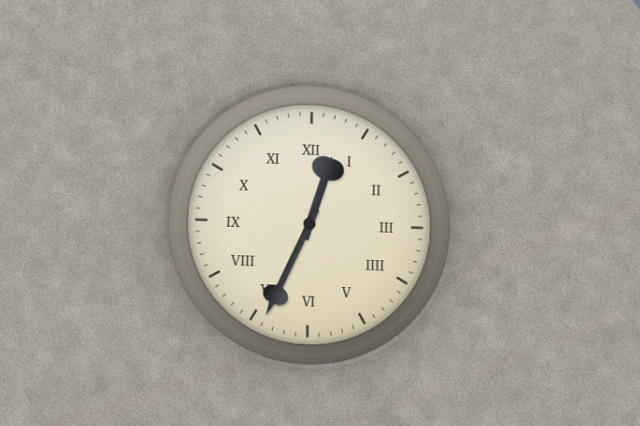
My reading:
{"hour": 12, "minute": 34}
